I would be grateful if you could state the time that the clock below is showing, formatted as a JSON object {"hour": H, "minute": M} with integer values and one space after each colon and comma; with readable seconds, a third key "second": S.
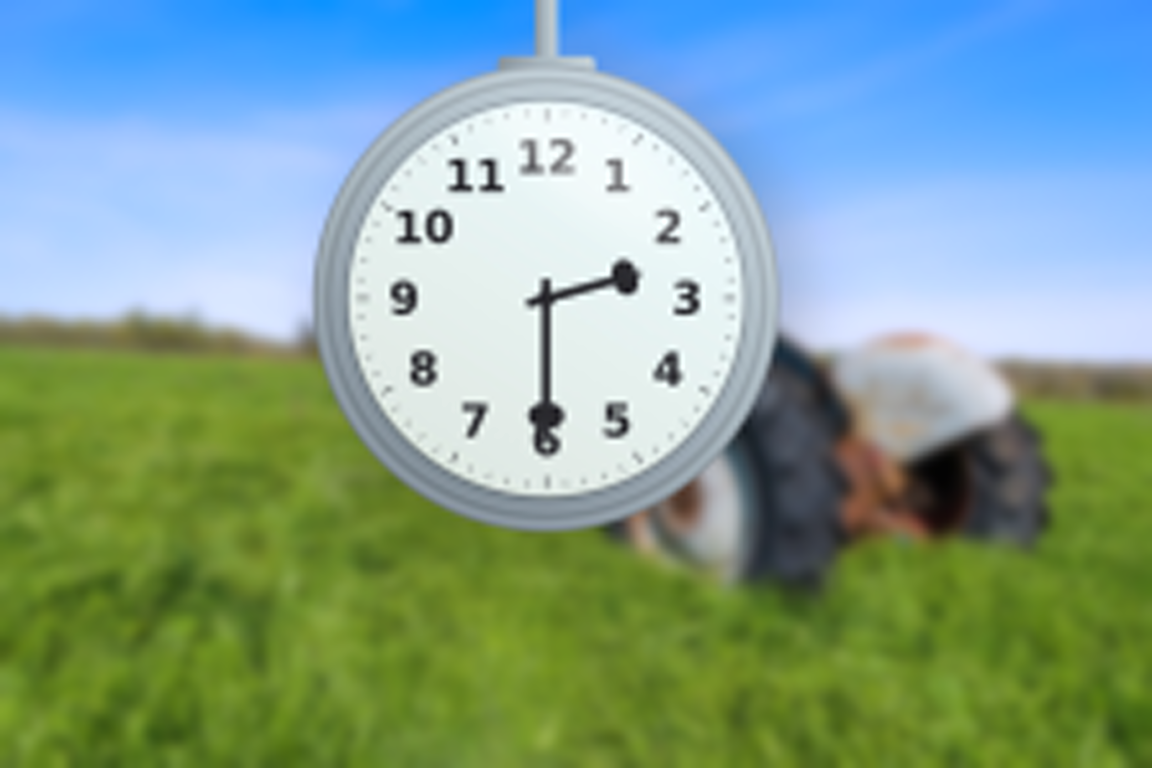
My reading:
{"hour": 2, "minute": 30}
